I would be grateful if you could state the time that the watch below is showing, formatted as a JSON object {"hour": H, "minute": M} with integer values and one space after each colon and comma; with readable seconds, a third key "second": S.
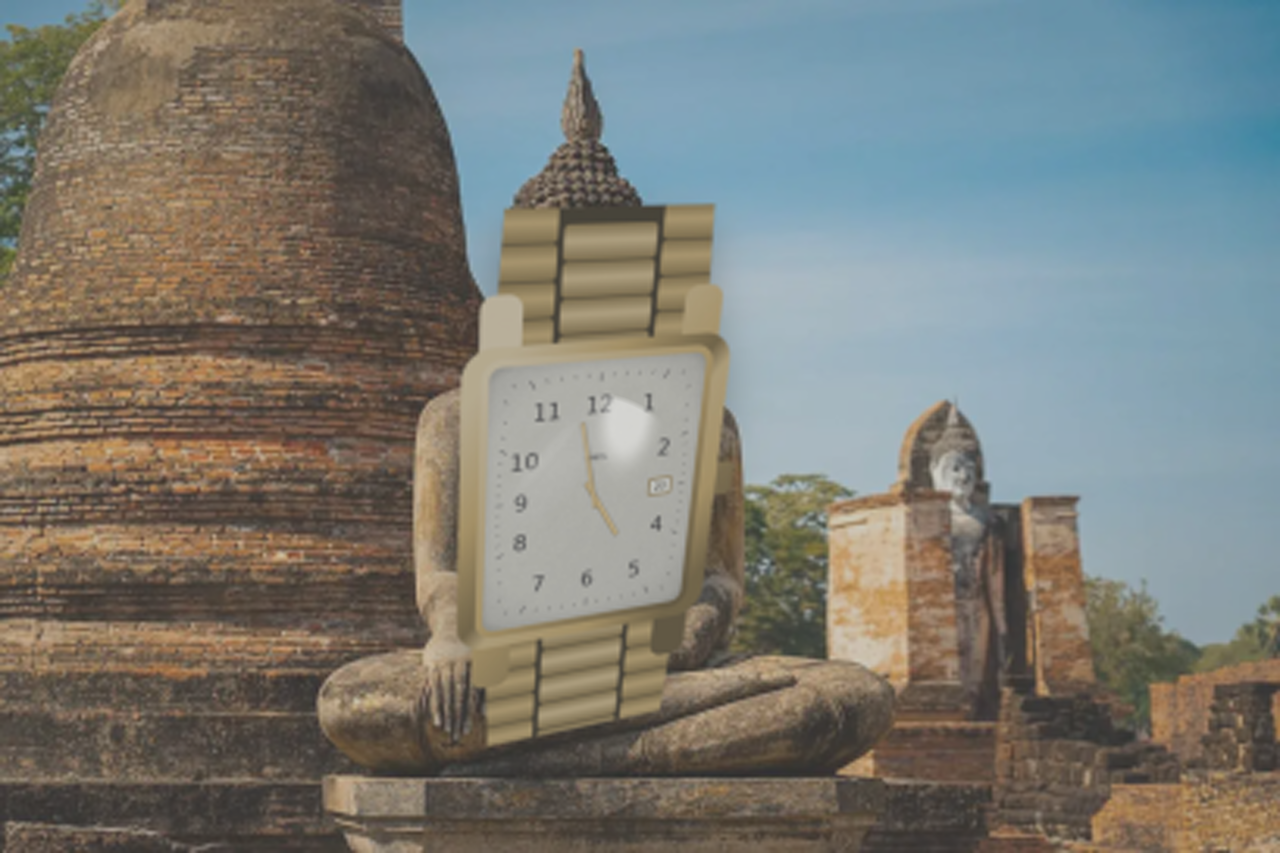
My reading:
{"hour": 4, "minute": 58}
